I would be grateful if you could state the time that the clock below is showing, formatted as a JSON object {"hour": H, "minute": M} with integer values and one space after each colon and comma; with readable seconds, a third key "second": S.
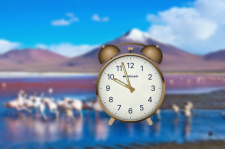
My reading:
{"hour": 9, "minute": 57}
